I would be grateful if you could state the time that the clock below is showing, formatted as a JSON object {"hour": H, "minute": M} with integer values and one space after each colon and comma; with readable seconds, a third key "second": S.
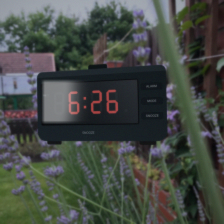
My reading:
{"hour": 6, "minute": 26}
